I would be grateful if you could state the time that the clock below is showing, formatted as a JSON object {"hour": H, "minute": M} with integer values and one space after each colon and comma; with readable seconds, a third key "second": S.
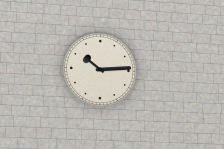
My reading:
{"hour": 10, "minute": 14}
